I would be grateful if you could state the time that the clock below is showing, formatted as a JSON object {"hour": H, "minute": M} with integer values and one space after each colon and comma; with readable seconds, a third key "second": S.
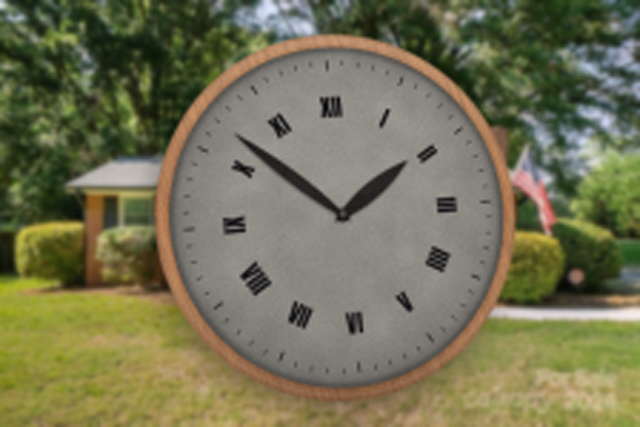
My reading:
{"hour": 1, "minute": 52}
